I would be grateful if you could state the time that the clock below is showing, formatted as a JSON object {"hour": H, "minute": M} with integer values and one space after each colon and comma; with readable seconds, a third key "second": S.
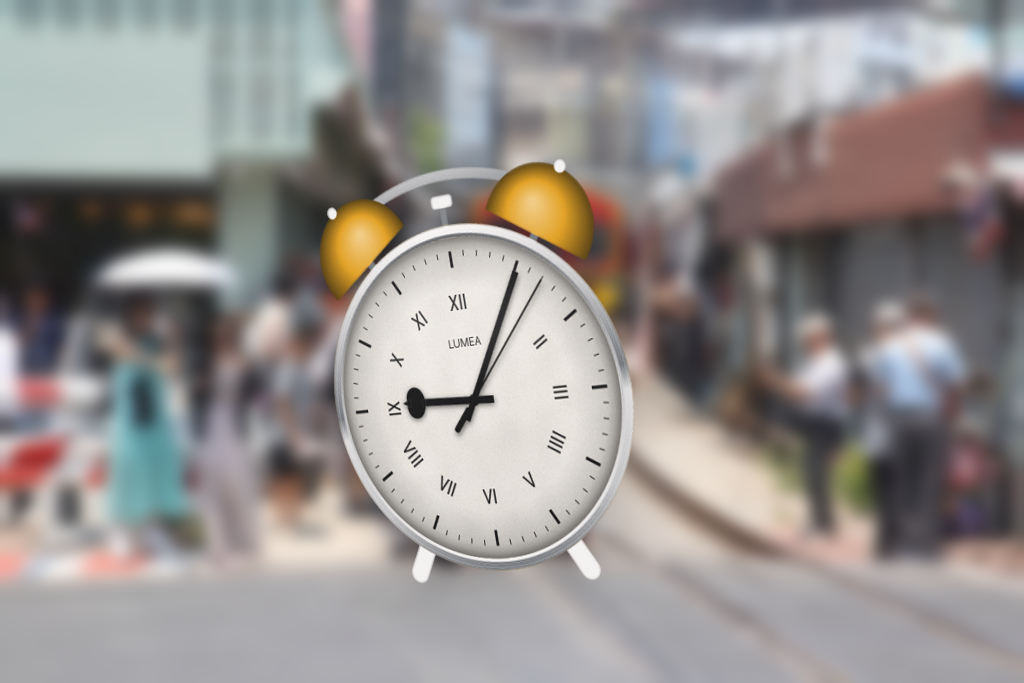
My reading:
{"hour": 9, "minute": 5, "second": 7}
